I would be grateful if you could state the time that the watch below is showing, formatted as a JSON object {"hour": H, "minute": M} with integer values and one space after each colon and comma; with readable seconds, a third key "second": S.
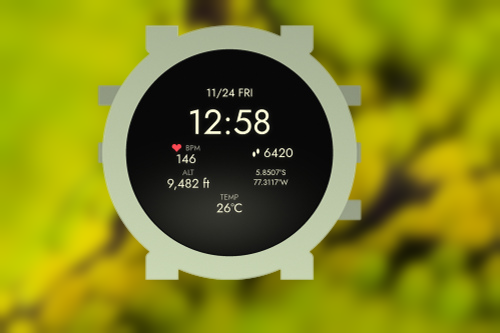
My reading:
{"hour": 12, "minute": 58}
